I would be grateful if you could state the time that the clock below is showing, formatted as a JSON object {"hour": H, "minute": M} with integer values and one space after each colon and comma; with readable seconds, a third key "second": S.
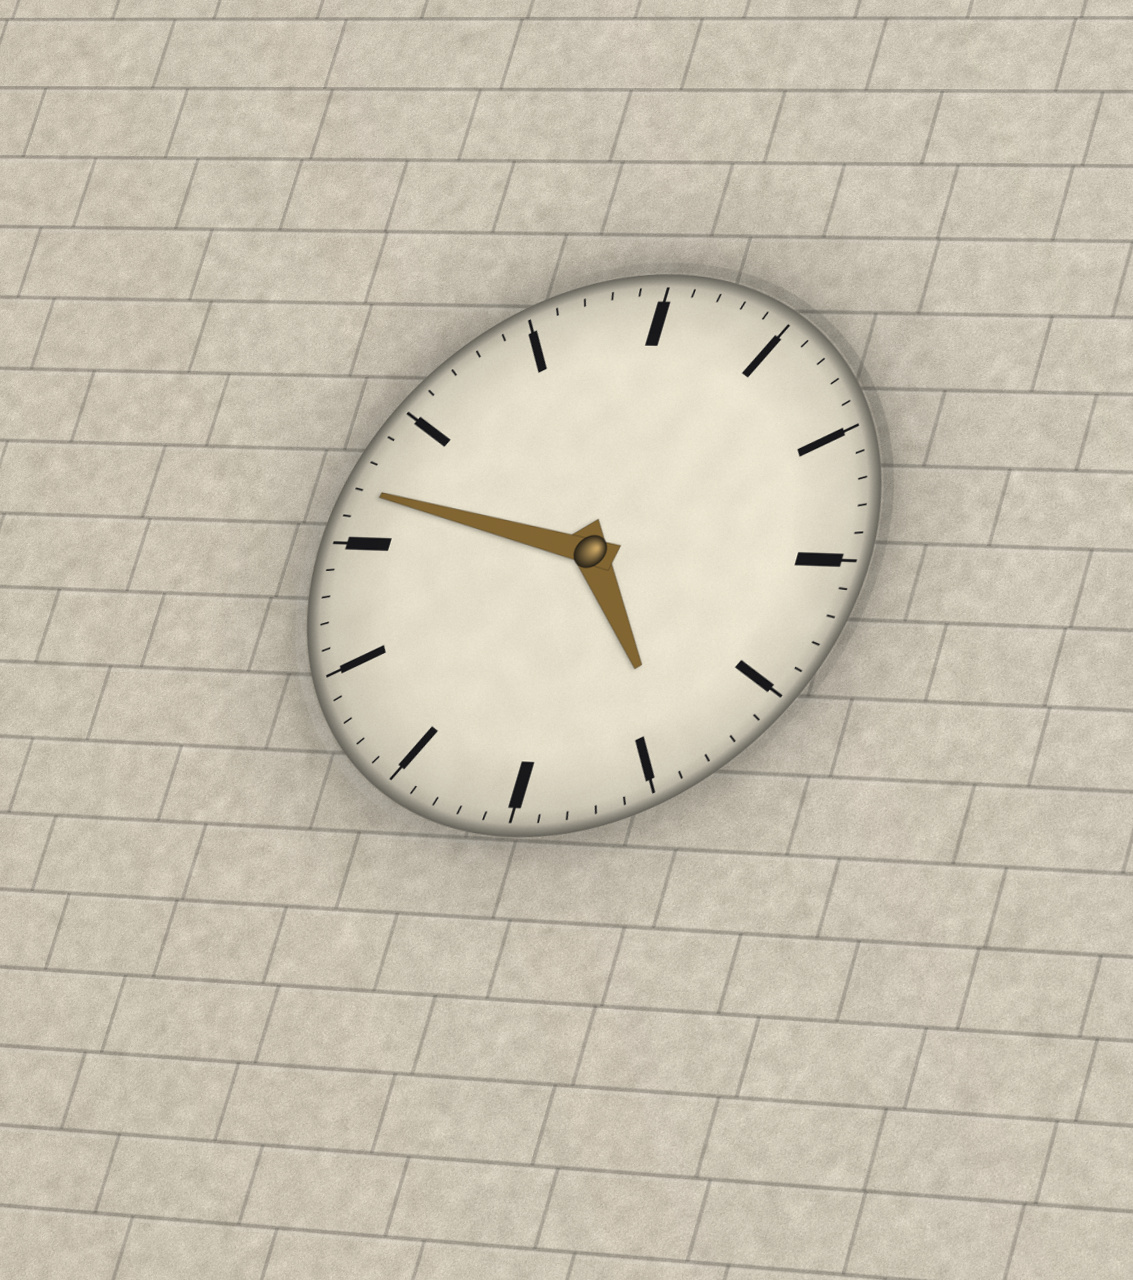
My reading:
{"hour": 4, "minute": 47}
